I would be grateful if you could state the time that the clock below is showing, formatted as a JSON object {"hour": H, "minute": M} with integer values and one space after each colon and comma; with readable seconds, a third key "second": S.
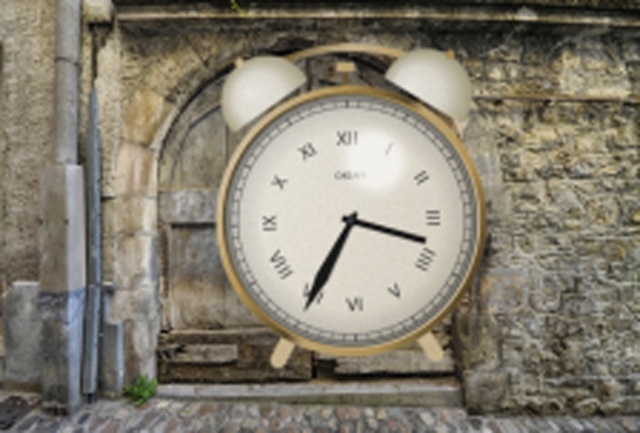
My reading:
{"hour": 3, "minute": 35}
